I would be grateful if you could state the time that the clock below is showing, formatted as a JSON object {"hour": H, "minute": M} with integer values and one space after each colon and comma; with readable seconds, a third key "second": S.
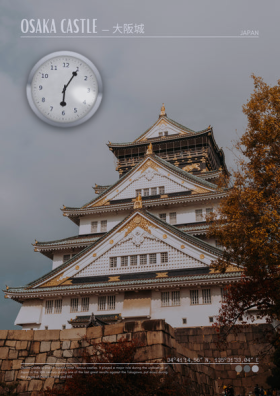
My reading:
{"hour": 6, "minute": 5}
